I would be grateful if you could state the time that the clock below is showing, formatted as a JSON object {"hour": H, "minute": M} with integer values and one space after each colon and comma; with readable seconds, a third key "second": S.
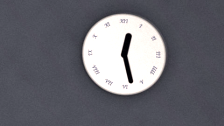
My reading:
{"hour": 12, "minute": 28}
